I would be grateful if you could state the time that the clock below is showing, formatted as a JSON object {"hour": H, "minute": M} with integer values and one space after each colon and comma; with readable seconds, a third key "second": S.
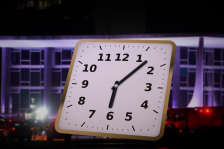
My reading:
{"hour": 6, "minute": 7}
